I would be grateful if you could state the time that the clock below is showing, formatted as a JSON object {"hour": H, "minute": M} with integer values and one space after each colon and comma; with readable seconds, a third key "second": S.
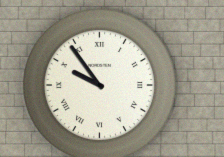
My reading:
{"hour": 9, "minute": 54}
